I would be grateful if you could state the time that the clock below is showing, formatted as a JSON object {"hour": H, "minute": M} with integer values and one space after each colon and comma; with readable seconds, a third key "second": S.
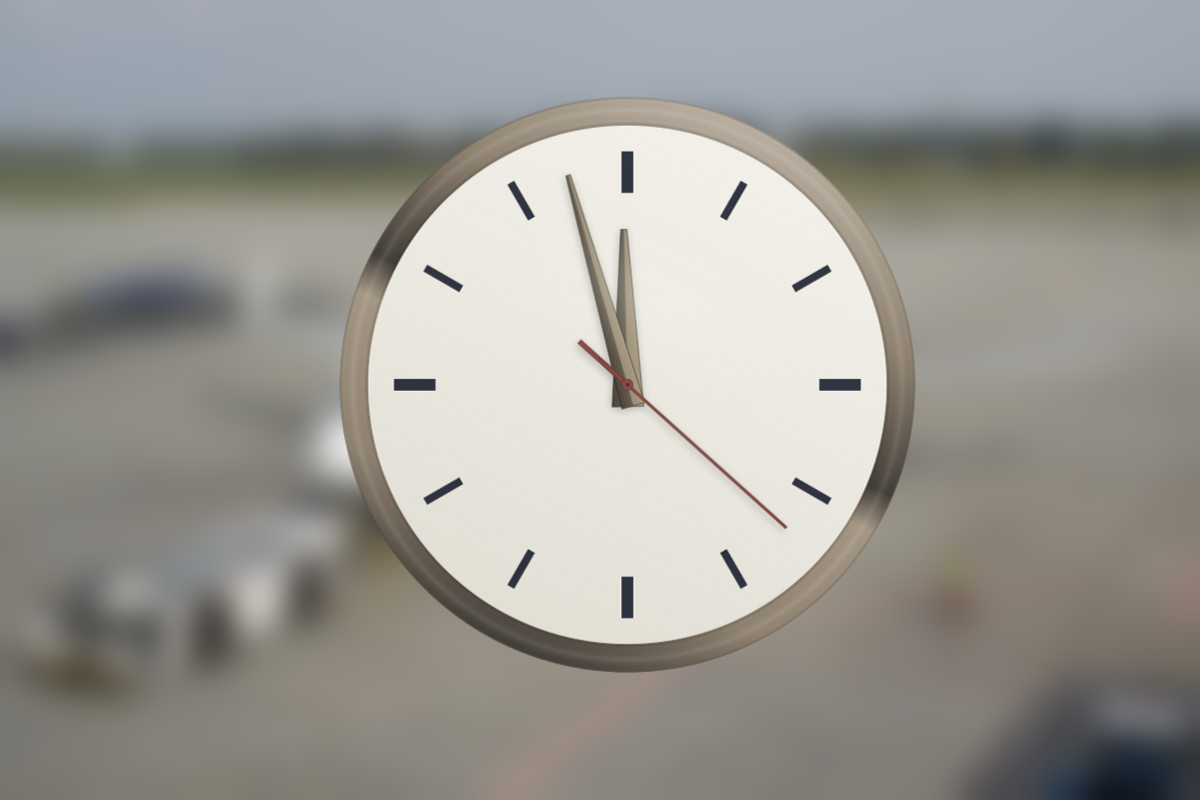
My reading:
{"hour": 11, "minute": 57, "second": 22}
